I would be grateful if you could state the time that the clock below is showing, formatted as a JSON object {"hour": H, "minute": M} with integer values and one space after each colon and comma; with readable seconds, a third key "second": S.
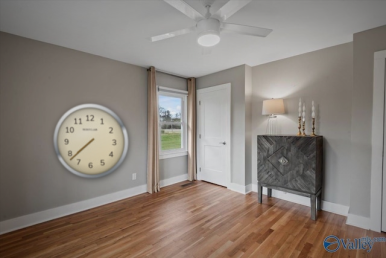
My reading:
{"hour": 7, "minute": 38}
